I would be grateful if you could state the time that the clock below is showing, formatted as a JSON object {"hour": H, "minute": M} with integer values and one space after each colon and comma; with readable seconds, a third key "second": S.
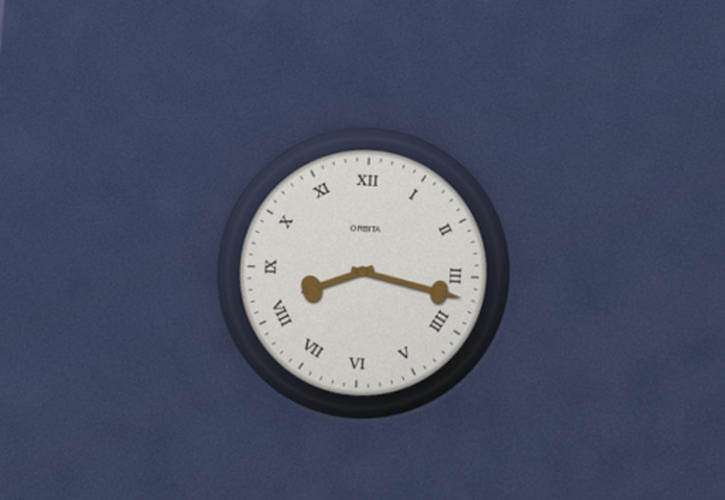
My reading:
{"hour": 8, "minute": 17}
